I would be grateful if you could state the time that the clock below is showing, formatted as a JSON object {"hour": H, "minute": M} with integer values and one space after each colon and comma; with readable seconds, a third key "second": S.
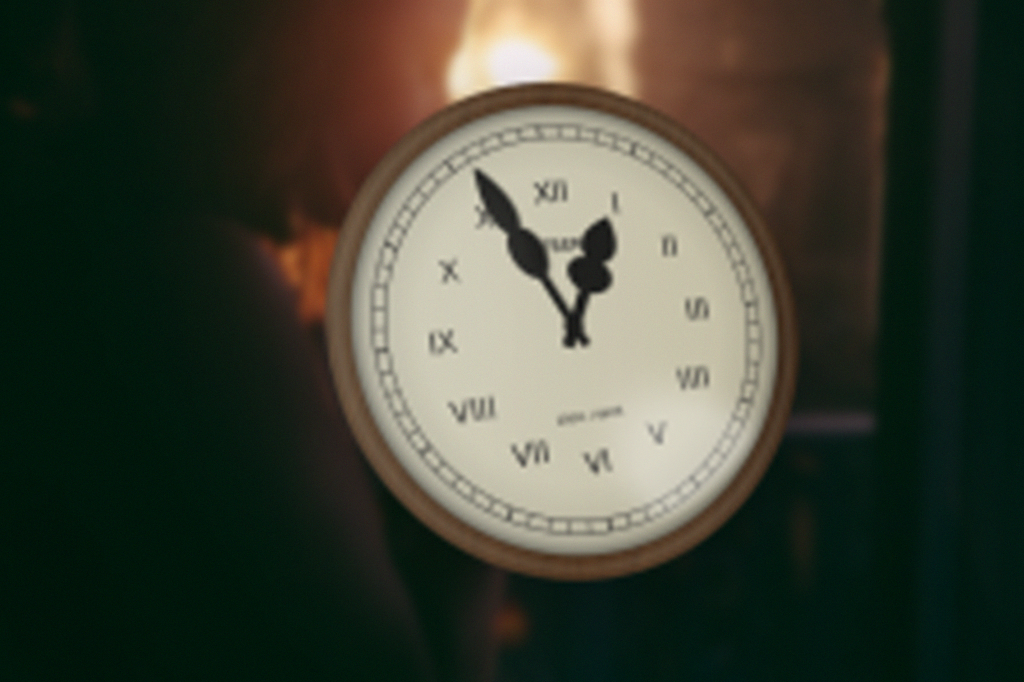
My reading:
{"hour": 12, "minute": 56}
